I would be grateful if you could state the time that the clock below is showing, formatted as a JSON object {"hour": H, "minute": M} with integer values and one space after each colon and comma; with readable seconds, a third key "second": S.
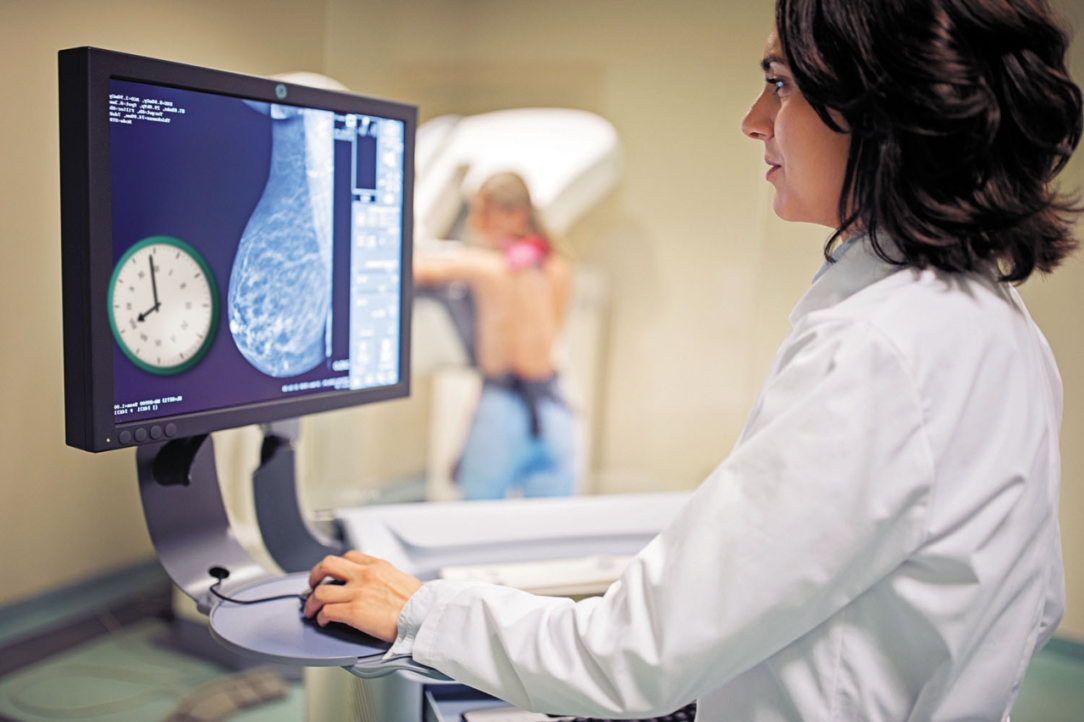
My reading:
{"hour": 7, "minute": 59}
